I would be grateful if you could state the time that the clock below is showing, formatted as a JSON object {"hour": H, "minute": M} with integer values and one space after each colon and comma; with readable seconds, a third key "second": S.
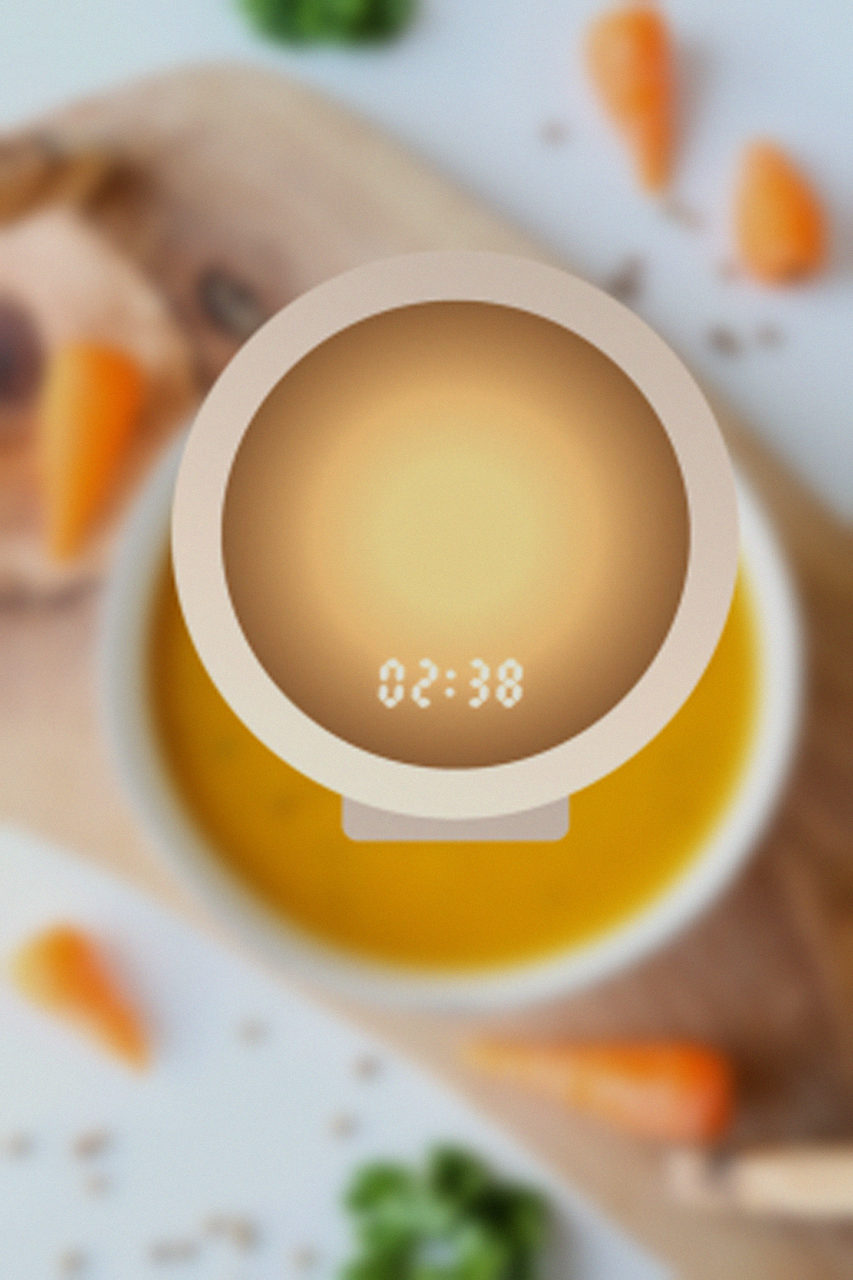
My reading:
{"hour": 2, "minute": 38}
